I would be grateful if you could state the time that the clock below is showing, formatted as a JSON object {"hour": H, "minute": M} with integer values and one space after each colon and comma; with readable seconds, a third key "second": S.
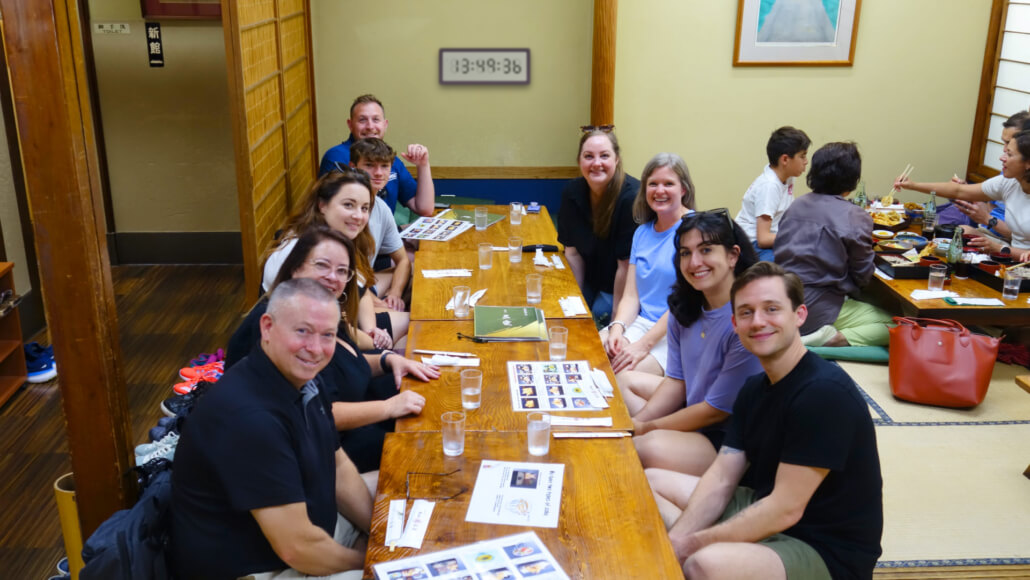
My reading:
{"hour": 13, "minute": 49, "second": 36}
